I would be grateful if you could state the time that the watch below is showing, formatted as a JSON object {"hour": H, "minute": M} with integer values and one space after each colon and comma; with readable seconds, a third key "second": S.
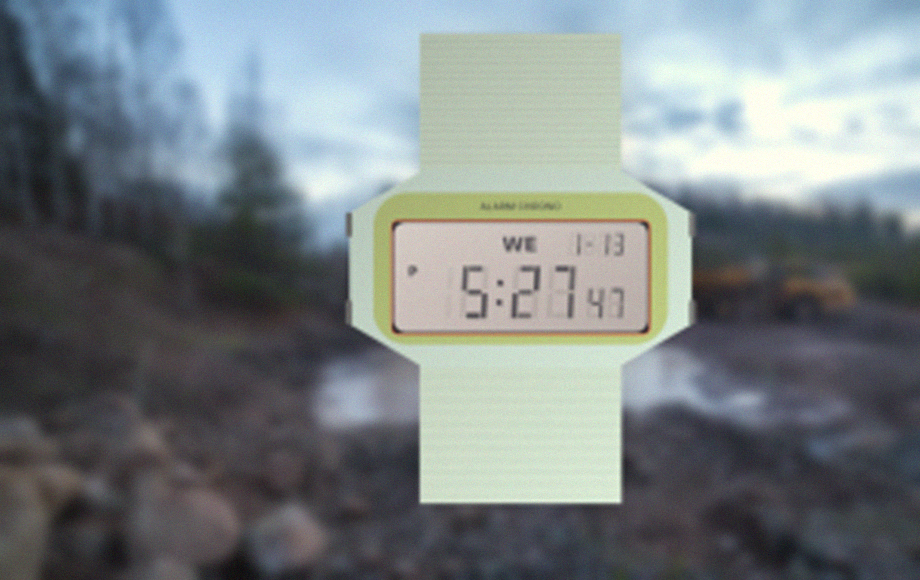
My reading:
{"hour": 5, "minute": 27, "second": 47}
